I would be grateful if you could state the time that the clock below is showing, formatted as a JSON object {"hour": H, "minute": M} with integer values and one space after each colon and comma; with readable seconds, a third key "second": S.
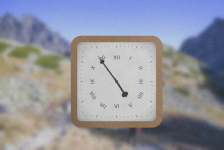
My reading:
{"hour": 4, "minute": 54}
